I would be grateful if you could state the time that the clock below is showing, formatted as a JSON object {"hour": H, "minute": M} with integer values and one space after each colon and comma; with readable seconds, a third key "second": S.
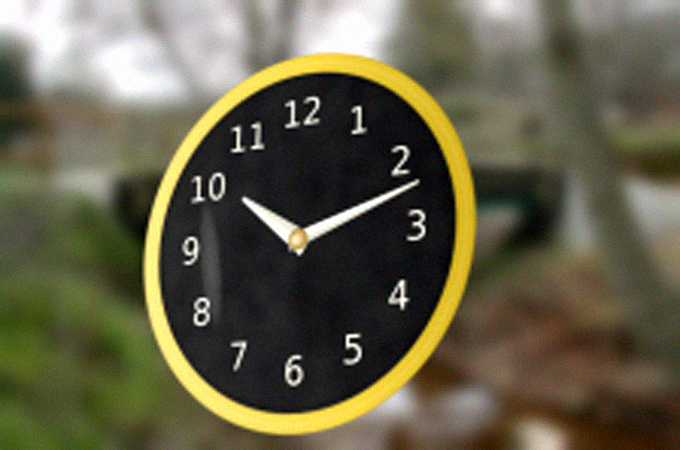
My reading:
{"hour": 10, "minute": 12}
